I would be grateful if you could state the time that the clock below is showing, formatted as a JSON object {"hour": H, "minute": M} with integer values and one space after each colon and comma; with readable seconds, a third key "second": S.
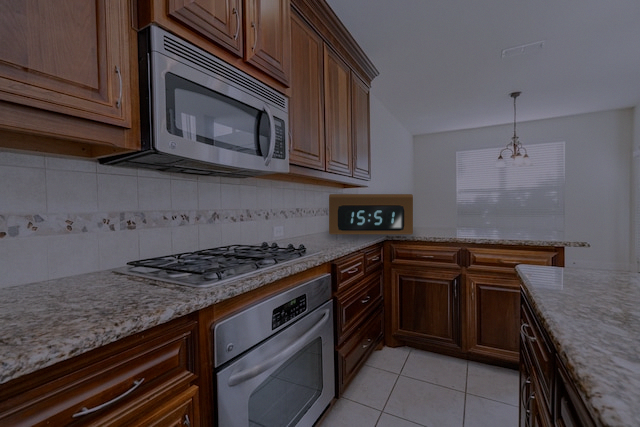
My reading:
{"hour": 15, "minute": 51}
